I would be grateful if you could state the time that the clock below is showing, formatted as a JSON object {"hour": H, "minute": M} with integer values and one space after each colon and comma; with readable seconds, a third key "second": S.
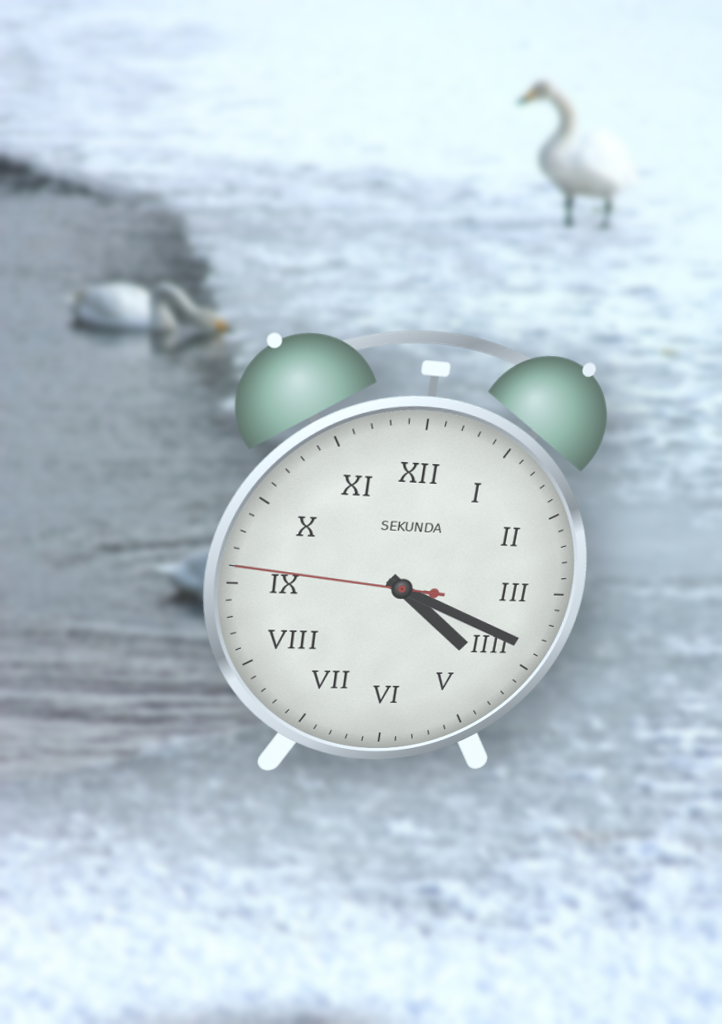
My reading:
{"hour": 4, "minute": 18, "second": 46}
